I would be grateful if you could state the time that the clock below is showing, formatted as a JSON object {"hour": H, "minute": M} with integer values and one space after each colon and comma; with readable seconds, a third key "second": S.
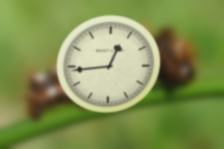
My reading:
{"hour": 12, "minute": 44}
